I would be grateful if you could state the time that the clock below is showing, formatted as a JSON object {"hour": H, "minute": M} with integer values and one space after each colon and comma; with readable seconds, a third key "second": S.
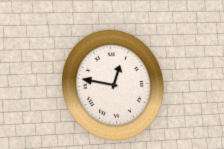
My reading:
{"hour": 12, "minute": 47}
